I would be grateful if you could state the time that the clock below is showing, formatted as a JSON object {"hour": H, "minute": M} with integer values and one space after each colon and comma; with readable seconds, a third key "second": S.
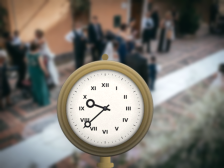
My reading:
{"hour": 9, "minute": 38}
